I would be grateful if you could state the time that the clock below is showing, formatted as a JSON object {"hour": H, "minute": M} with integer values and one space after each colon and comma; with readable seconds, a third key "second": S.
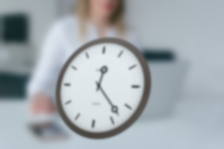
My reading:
{"hour": 12, "minute": 23}
